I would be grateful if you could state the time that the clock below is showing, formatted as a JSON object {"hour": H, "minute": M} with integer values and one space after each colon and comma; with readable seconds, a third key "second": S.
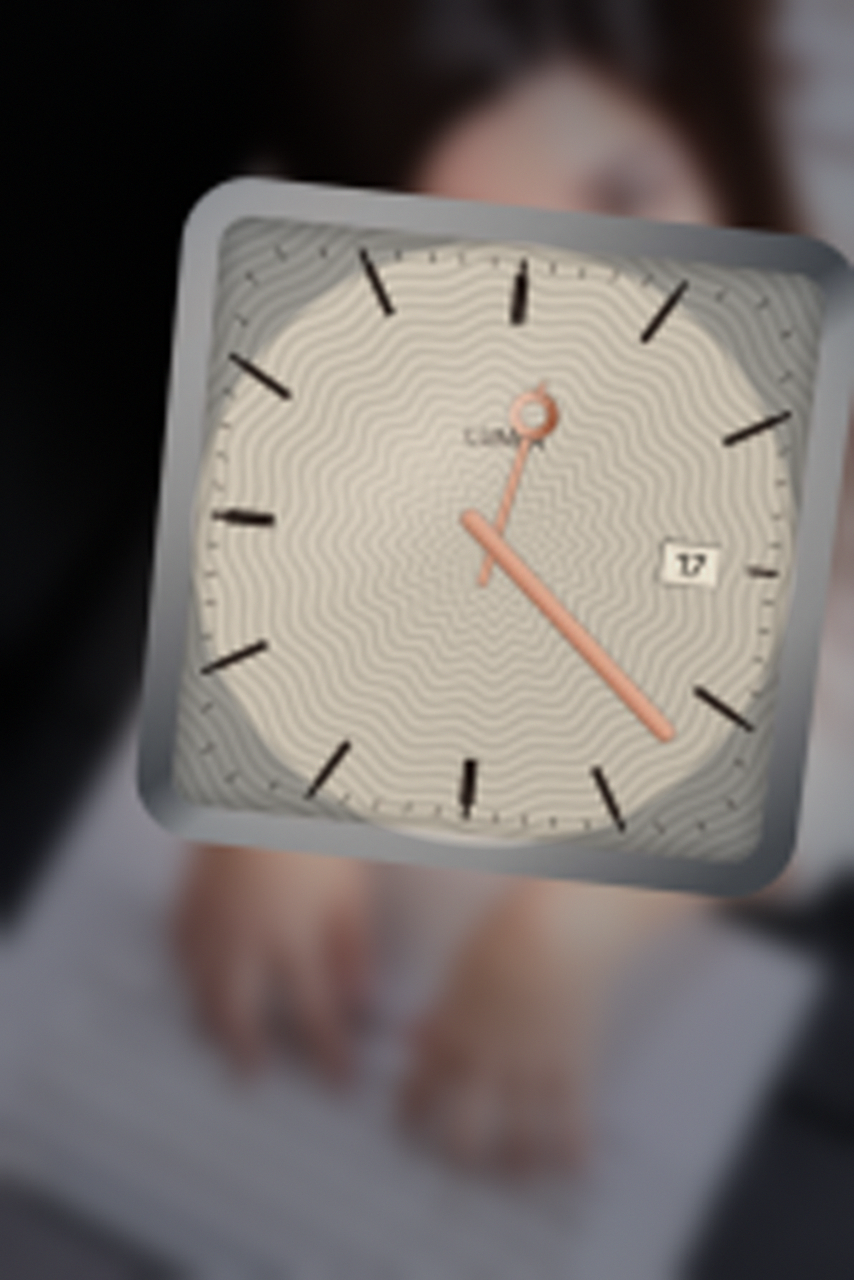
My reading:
{"hour": 12, "minute": 22}
